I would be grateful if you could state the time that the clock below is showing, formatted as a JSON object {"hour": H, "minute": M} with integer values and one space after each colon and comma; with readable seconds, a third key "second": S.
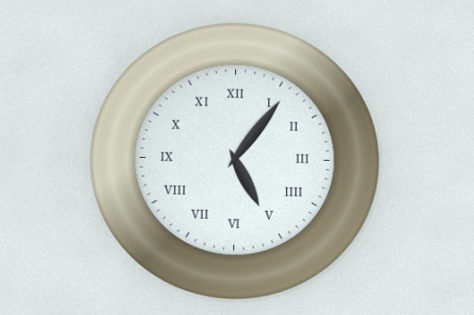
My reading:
{"hour": 5, "minute": 6}
